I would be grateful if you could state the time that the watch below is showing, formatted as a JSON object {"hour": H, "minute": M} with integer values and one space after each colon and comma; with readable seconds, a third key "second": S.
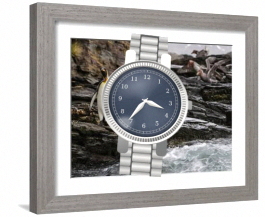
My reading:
{"hour": 3, "minute": 36}
